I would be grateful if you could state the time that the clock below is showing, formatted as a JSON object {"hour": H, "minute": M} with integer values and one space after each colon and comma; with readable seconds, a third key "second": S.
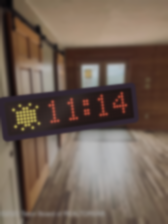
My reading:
{"hour": 11, "minute": 14}
